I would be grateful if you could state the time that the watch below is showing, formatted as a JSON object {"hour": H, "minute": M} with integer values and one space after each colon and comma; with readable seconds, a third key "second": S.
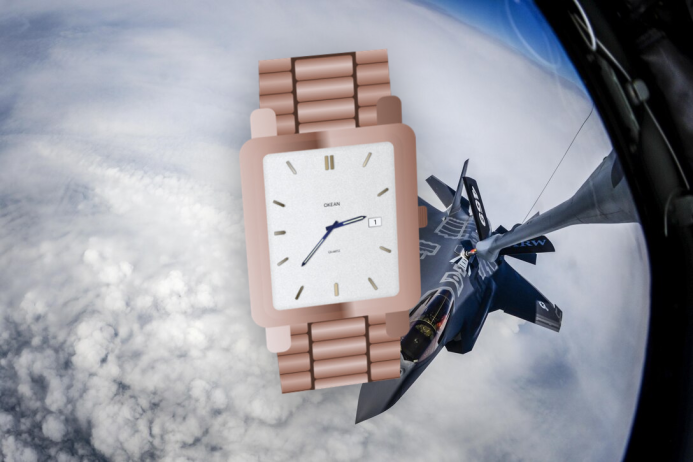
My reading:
{"hour": 2, "minute": 37}
